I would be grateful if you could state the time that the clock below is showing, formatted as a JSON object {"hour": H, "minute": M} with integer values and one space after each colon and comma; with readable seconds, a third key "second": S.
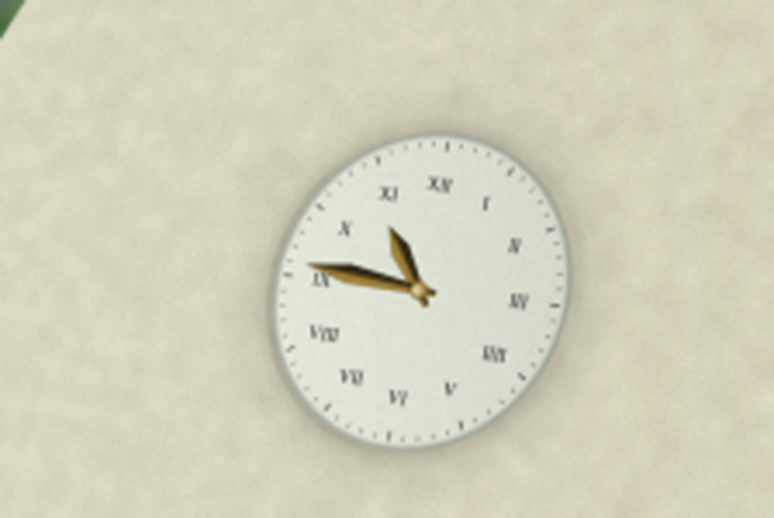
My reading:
{"hour": 10, "minute": 46}
